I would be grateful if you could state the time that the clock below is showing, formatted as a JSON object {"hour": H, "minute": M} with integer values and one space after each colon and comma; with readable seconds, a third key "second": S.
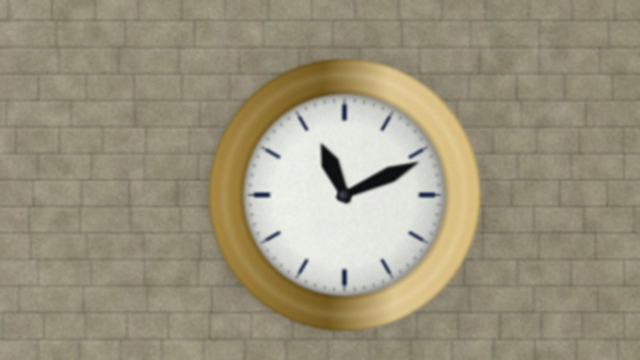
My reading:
{"hour": 11, "minute": 11}
